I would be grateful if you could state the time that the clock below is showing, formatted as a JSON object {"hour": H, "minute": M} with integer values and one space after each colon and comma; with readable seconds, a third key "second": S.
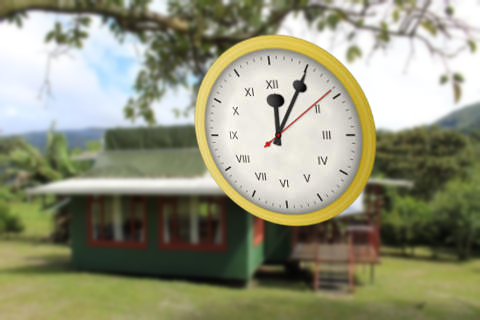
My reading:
{"hour": 12, "minute": 5, "second": 9}
